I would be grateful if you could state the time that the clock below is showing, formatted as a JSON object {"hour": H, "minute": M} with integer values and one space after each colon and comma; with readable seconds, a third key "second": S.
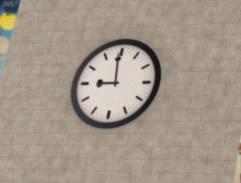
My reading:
{"hour": 8, "minute": 59}
